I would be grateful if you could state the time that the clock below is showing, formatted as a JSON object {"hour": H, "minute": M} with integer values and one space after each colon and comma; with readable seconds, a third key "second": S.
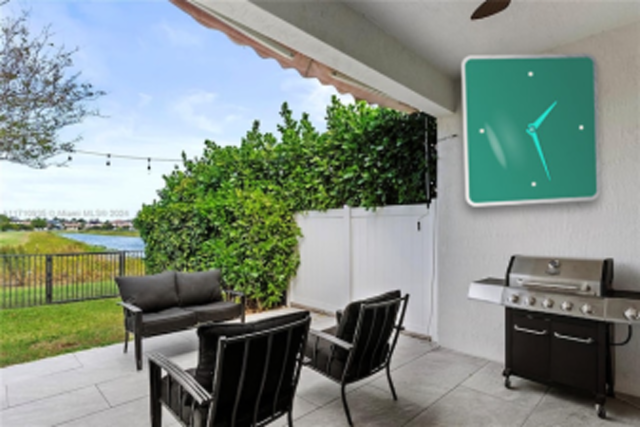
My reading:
{"hour": 1, "minute": 27}
